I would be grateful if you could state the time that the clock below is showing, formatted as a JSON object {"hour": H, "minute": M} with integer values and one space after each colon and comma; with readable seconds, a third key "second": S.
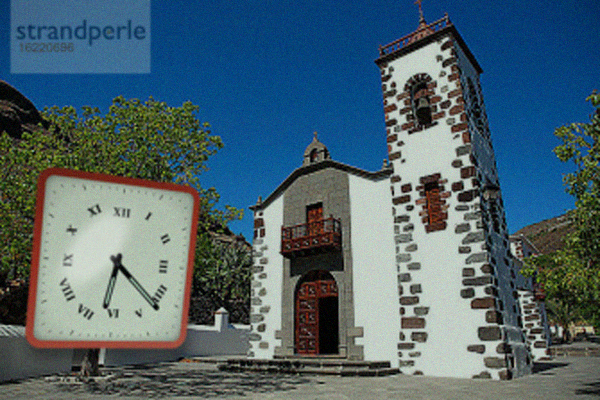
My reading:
{"hour": 6, "minute": 22}
